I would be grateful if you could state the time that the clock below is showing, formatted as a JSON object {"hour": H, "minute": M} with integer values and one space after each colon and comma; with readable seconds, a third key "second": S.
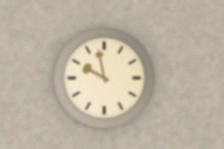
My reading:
{"hour": 9, "minute": 58}
